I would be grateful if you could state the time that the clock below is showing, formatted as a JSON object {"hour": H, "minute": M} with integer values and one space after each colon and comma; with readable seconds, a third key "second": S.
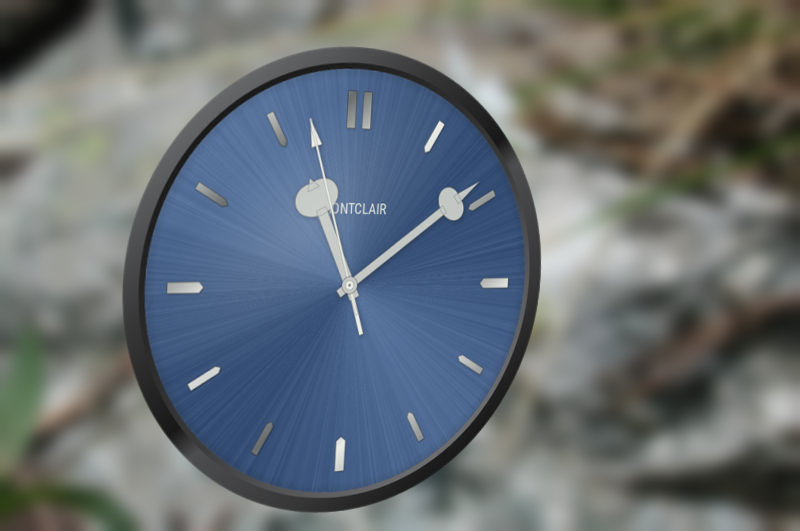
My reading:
{"hour": 11, "minute": 8, "second": 57}
